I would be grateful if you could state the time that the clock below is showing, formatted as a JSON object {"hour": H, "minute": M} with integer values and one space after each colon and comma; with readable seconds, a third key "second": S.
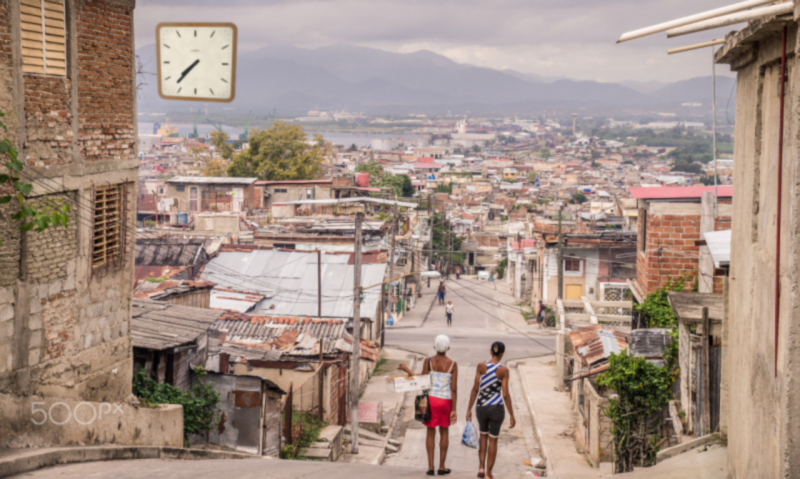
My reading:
{"hour": 7, "minute": 37}
